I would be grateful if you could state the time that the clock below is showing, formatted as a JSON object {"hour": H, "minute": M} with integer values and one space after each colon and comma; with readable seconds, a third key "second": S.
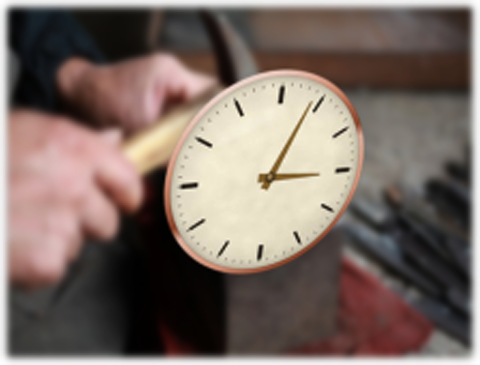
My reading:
{"hour": 3, "minute": 4}
